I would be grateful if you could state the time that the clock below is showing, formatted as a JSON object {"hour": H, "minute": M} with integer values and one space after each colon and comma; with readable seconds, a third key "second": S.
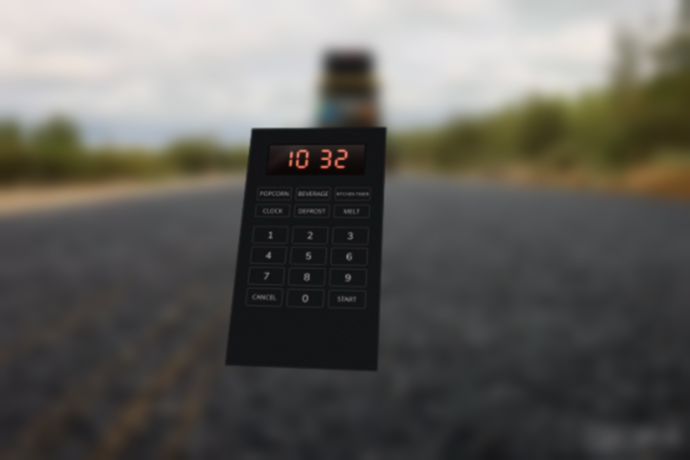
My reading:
{"hour": 10, "minute": 32}
